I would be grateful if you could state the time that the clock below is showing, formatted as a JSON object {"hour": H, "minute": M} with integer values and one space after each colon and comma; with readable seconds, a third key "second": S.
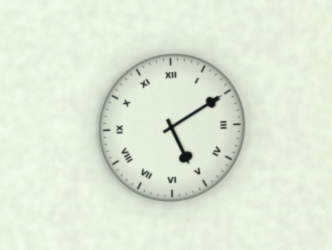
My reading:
{"hour": 5, "minute": 10}
